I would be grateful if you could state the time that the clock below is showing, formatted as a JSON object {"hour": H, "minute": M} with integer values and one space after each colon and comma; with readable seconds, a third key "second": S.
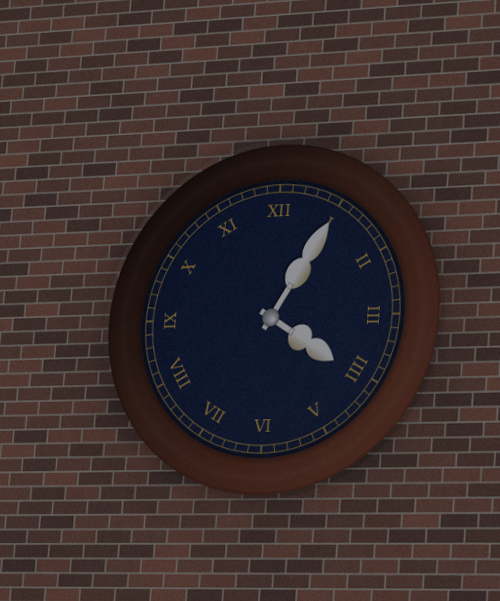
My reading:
{"hour": 4, "minute": 5}
